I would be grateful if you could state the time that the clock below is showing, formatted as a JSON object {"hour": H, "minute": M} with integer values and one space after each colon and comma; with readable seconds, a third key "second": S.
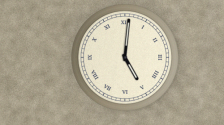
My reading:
{"hour": 5, "minute": 1}
